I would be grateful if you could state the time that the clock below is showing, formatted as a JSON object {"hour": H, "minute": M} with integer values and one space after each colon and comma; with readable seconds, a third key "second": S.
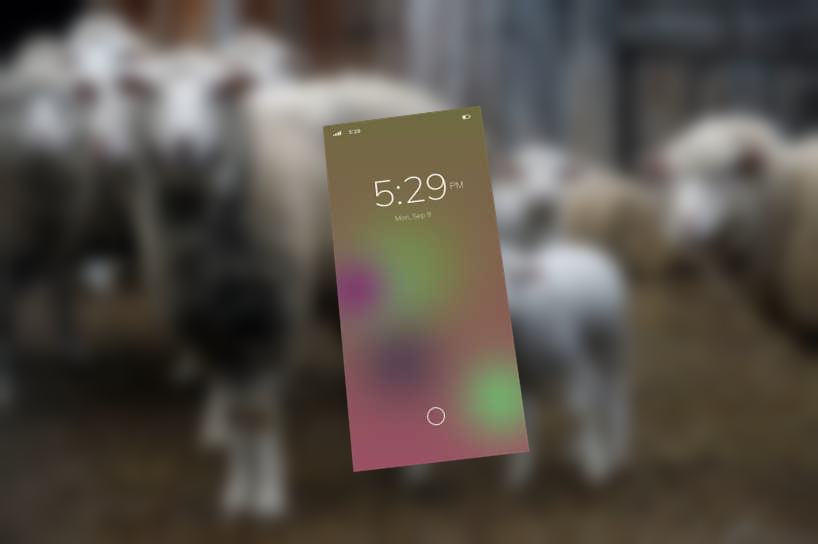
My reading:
{"hour": 5, "minute": 29}
